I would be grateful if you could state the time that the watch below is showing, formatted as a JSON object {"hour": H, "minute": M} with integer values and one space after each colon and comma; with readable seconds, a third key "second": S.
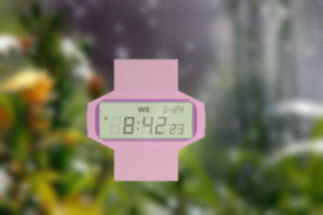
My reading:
{"hour": 8, "minute": 42, "second": 23}
